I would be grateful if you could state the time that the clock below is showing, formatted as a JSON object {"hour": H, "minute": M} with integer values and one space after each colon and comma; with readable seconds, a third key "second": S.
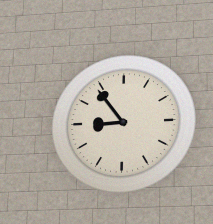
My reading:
{"hour": 8, "minute": 54}
